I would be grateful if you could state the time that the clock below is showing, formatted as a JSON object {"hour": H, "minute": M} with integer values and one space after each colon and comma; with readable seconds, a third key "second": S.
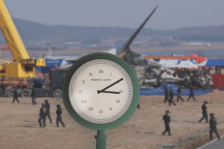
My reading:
{"hour": 3, "minute": 10}
